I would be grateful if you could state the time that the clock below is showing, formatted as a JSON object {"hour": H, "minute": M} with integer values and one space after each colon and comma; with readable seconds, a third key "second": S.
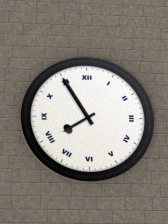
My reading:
{"hour": 7, "minute": 55}
